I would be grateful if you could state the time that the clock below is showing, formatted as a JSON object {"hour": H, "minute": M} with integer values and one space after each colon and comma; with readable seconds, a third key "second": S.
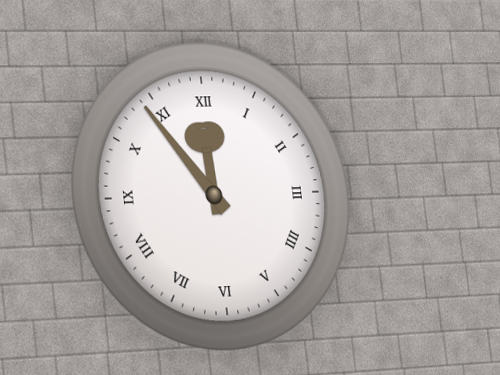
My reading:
{"hour": 11, "minute": 54}
